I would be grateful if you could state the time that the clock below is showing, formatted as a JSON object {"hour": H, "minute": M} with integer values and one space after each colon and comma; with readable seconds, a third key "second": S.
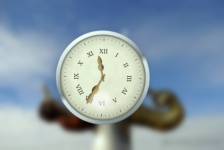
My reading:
{"hour": 11, "minute": 35}
